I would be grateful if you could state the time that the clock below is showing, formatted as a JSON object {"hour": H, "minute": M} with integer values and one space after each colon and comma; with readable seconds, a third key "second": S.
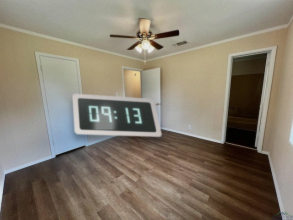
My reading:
{"hour": 9, "minute": 13}
